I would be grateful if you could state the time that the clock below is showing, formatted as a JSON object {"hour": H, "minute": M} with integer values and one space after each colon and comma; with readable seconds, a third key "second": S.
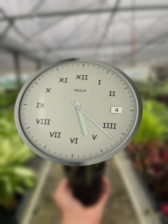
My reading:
{"hour": 5, "minute": 22}
